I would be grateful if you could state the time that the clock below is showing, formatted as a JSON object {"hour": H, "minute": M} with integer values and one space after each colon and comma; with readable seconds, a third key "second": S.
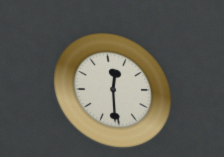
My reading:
{"hour": 12, "minute": 31}
